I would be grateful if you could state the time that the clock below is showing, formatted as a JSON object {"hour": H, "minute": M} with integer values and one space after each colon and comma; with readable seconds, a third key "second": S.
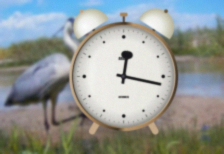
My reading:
{"hour": 12, "minute": 17}
